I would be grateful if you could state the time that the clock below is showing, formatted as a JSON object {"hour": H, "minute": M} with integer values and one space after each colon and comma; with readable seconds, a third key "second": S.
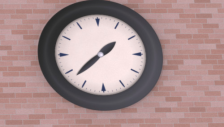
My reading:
{"hour": 1, "minute": 38}
